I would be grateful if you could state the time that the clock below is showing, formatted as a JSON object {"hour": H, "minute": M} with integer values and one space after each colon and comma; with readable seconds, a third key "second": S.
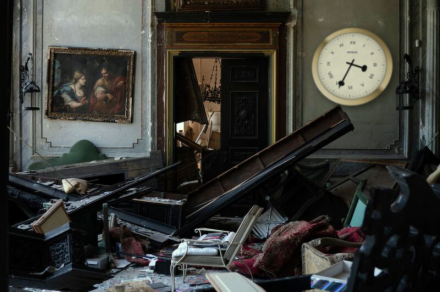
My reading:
{"hour": 3, "minute": 34}
